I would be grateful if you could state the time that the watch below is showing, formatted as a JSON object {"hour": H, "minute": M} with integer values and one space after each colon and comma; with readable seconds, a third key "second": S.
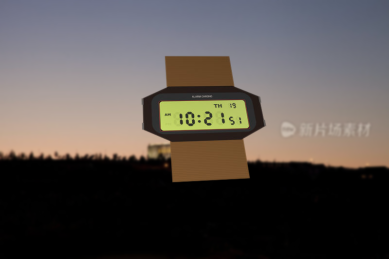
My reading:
{"hour": 10, "minute": 21, "second": 51}
